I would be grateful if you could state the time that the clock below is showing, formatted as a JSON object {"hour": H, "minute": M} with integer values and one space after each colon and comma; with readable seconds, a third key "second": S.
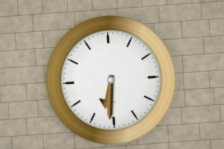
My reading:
{"hour": 6, "minute": 31}
